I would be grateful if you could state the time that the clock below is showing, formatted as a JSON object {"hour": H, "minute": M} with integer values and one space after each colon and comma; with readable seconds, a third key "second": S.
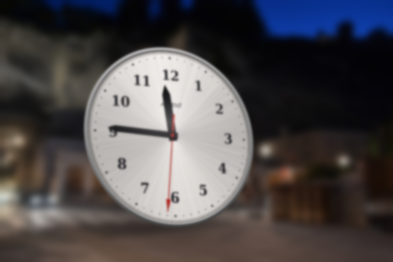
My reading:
{"hour": 11, "minute": 45, "second": 31}
